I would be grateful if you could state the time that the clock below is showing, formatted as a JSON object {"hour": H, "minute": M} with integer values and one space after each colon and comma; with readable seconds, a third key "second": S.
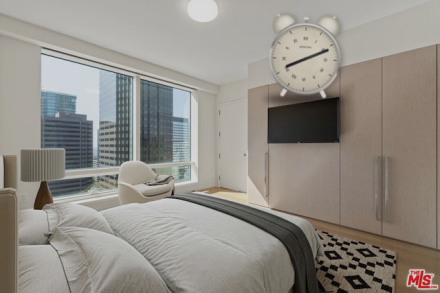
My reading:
{"hour": 8, "minute": 11}
